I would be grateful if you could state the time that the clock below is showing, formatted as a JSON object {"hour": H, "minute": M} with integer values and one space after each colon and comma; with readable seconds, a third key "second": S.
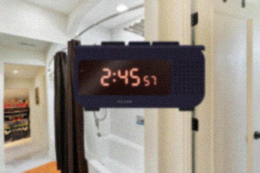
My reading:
{"hour": 2, "minute": 45}
